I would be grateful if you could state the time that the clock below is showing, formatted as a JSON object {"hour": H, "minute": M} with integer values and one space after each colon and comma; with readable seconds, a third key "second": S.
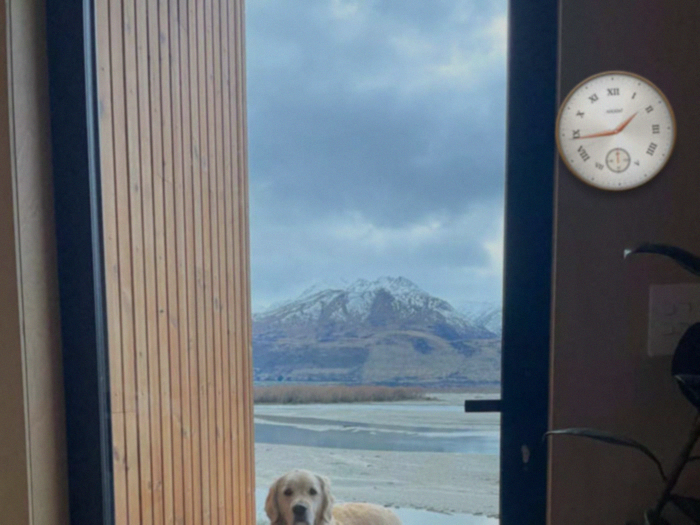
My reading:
{"hour": 1, "minute": 44}
